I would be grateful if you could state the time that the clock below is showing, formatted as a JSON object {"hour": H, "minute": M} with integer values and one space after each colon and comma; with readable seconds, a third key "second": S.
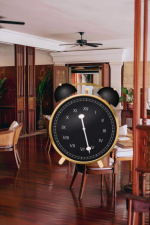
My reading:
{"hour": 11, "minute": 27}
